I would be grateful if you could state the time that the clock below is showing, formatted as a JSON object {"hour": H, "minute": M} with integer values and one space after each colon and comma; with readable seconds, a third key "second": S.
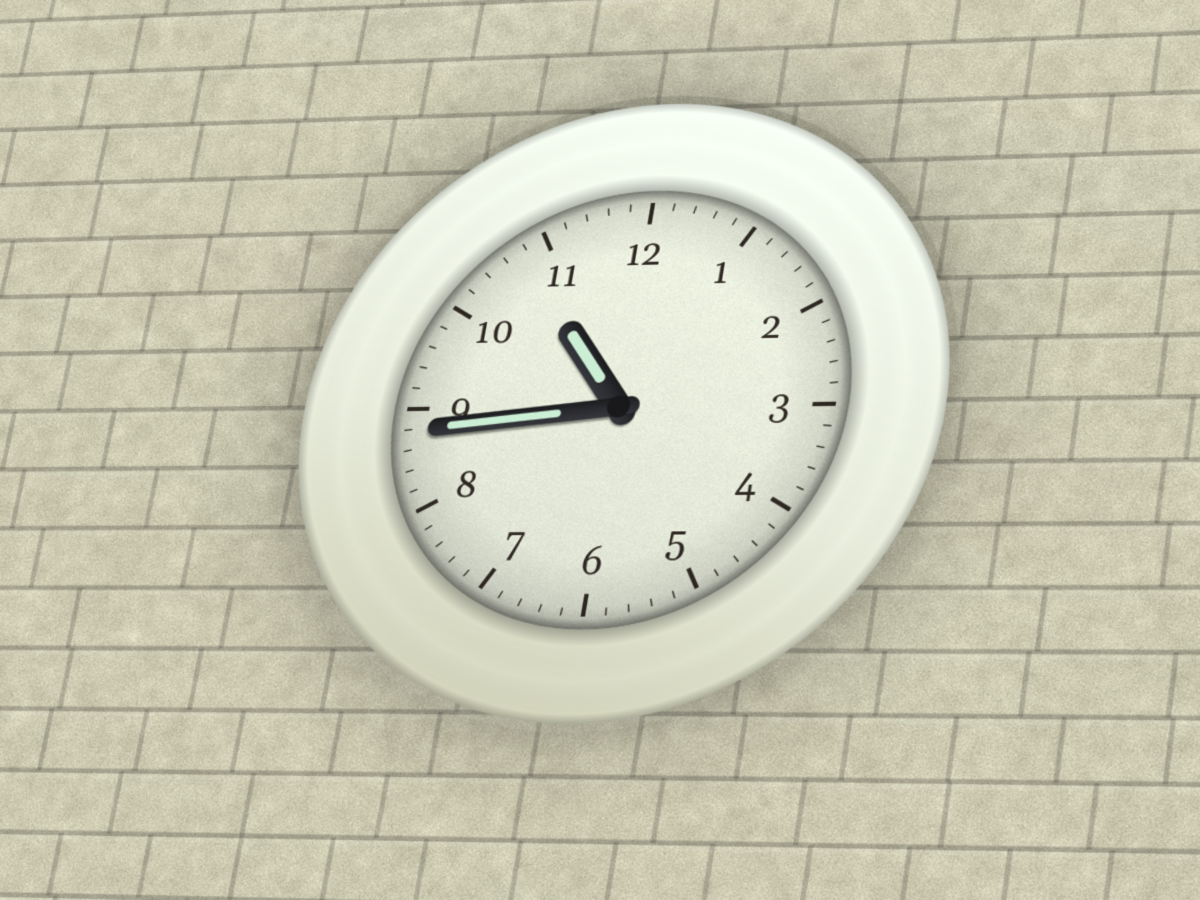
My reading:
{"hour": 10, "minute": 44}
